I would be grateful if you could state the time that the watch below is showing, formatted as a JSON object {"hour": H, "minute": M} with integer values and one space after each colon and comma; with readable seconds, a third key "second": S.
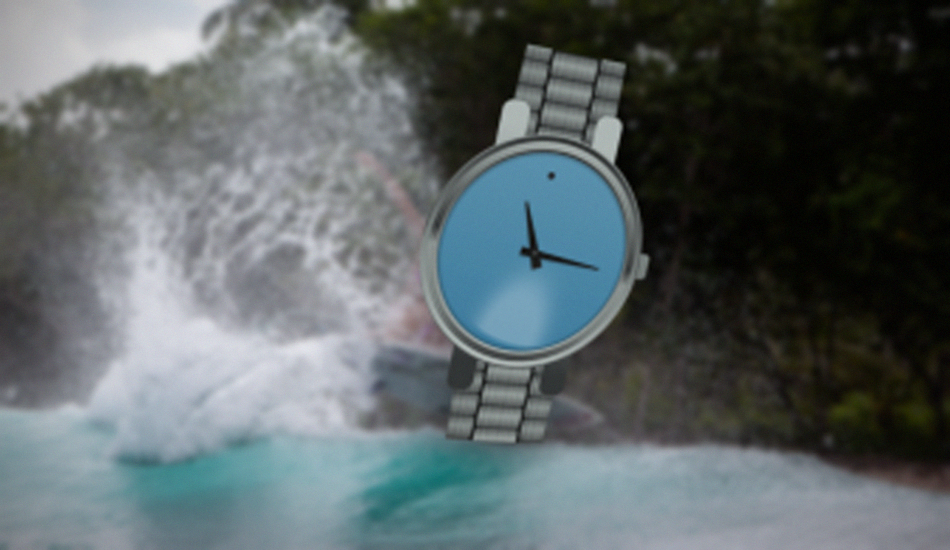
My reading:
{"hour": 11, "minute": 16}
